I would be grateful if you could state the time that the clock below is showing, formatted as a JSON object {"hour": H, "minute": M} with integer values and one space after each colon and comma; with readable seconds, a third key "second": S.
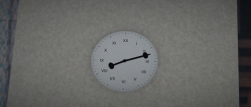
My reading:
{"hour": 8, "minute": 12}
